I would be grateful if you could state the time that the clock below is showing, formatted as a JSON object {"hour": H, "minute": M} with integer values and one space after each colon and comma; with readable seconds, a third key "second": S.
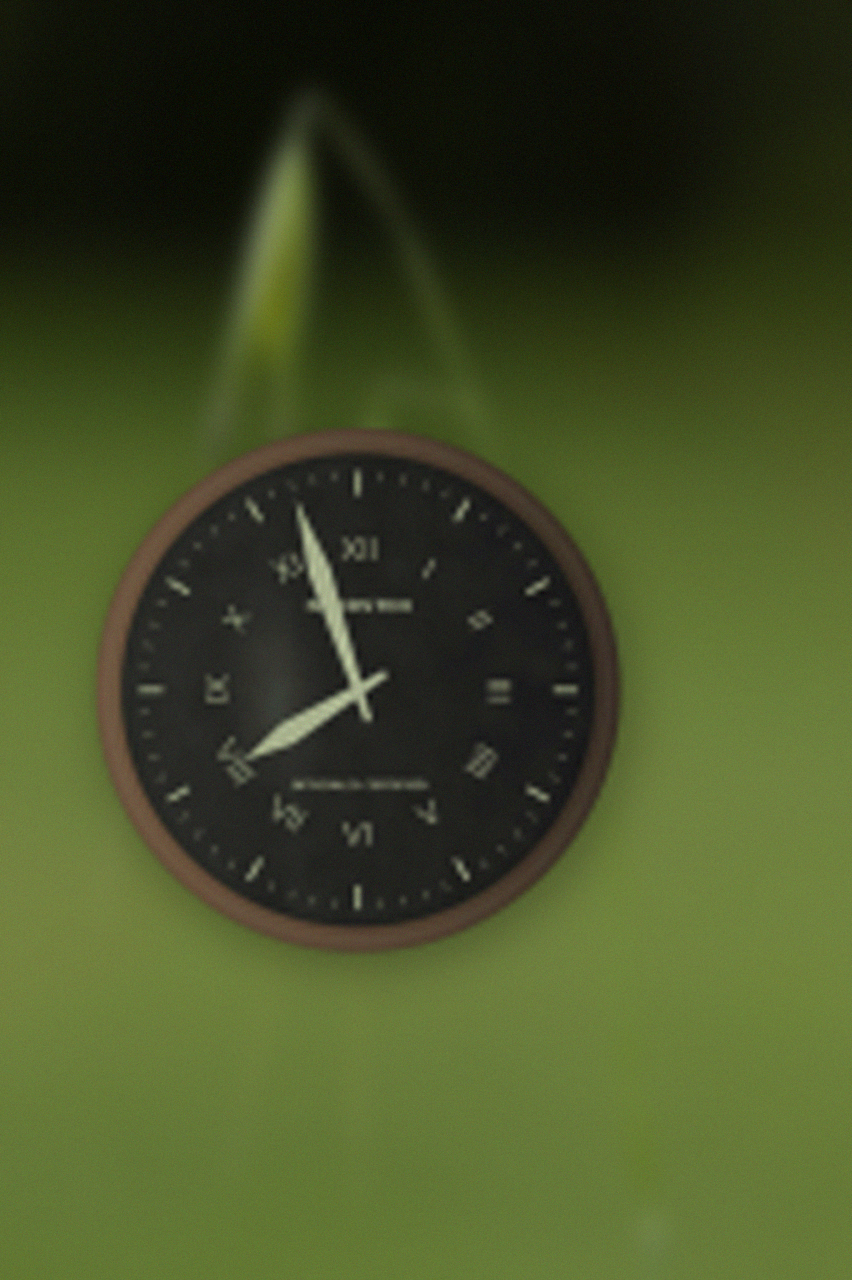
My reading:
{"hour": 7, "minute": 57}
